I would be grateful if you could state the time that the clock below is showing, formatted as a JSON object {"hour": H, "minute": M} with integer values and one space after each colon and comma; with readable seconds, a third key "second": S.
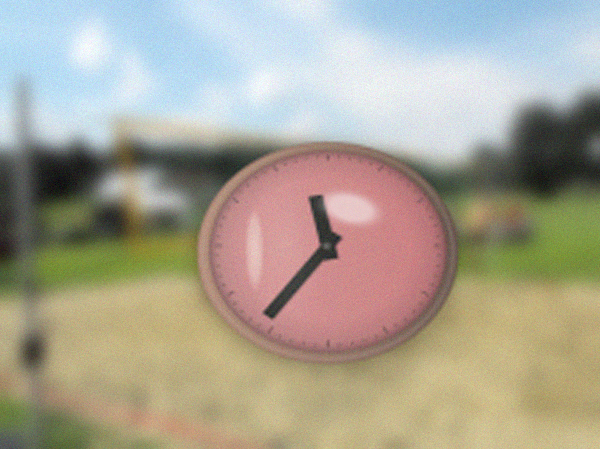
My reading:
{"hour": 11, "minute": 36}
